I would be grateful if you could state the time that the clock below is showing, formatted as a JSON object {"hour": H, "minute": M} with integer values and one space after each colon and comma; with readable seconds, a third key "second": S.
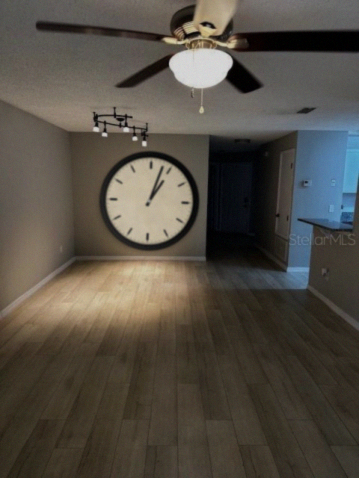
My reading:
{"hour": 1, "minute": 3}
